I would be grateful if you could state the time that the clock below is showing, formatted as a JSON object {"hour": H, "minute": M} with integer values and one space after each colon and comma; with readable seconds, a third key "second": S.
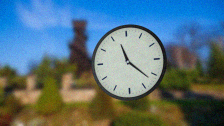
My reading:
{"hour": 11, "minute": 22}
